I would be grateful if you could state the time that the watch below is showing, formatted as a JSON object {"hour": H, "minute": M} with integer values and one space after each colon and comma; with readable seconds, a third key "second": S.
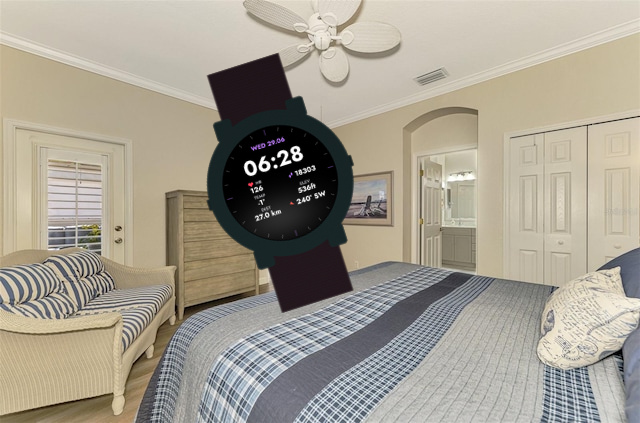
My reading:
{"hour": 6, "minute": 28}
